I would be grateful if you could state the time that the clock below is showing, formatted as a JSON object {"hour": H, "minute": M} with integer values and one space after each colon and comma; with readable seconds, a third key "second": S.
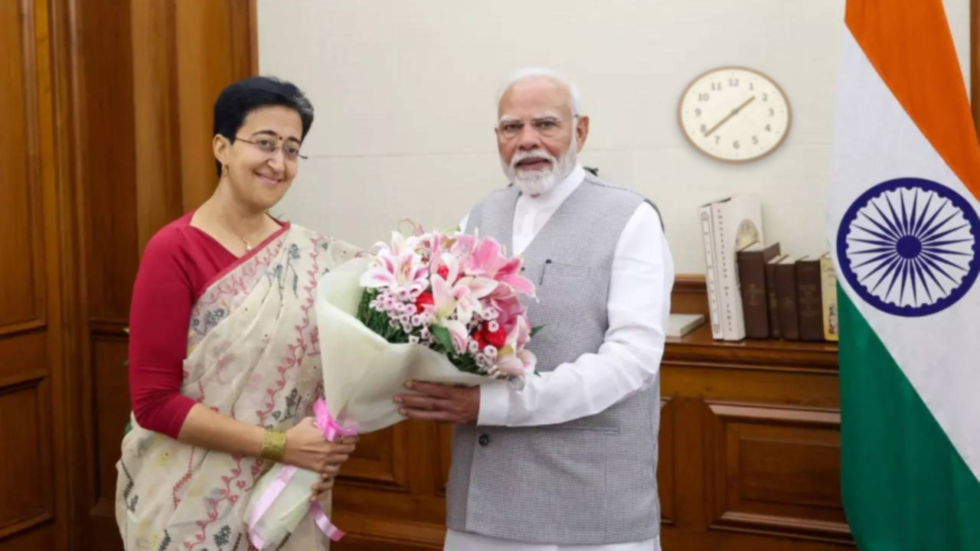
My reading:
{"hour": 1, "minute": 38}
